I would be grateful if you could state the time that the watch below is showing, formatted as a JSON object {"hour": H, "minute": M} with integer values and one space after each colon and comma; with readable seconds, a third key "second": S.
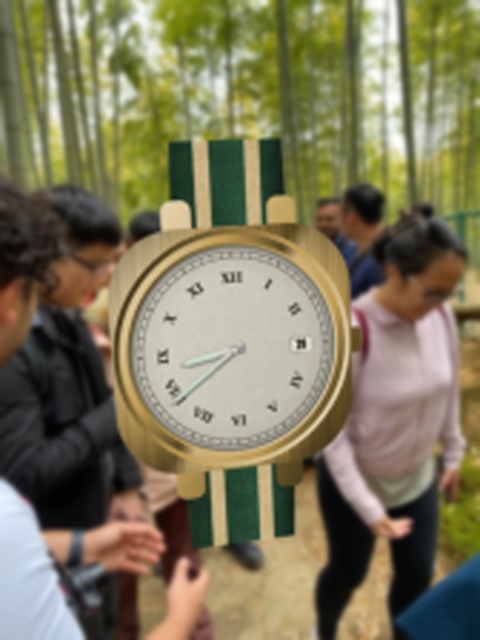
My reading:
{"hour": 8, "minute": 39}
